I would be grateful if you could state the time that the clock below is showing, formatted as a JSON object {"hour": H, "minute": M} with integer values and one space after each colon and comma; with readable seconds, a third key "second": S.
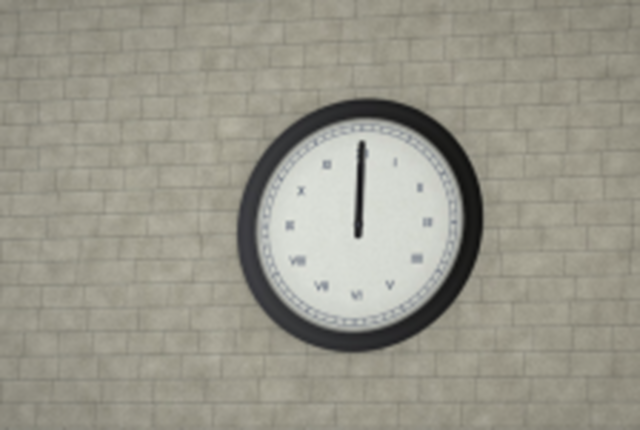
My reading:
{"hour": 12, "minute": 0}
